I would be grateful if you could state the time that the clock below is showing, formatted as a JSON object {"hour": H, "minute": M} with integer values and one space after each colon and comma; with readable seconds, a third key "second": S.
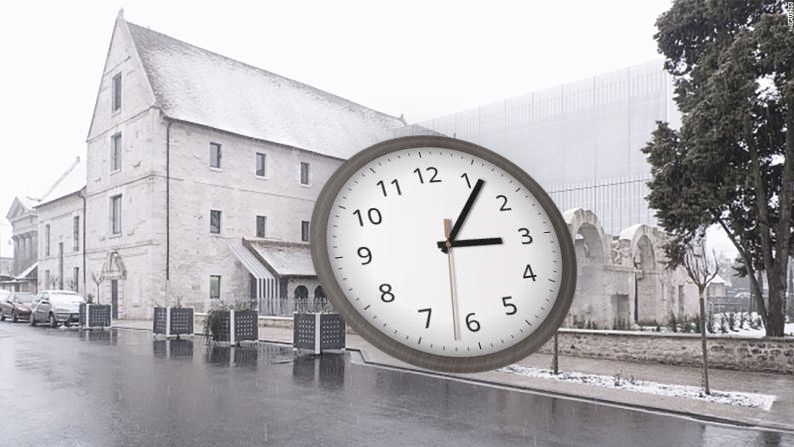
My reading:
{"hour": 3, "minute": 6, "second": 32}
